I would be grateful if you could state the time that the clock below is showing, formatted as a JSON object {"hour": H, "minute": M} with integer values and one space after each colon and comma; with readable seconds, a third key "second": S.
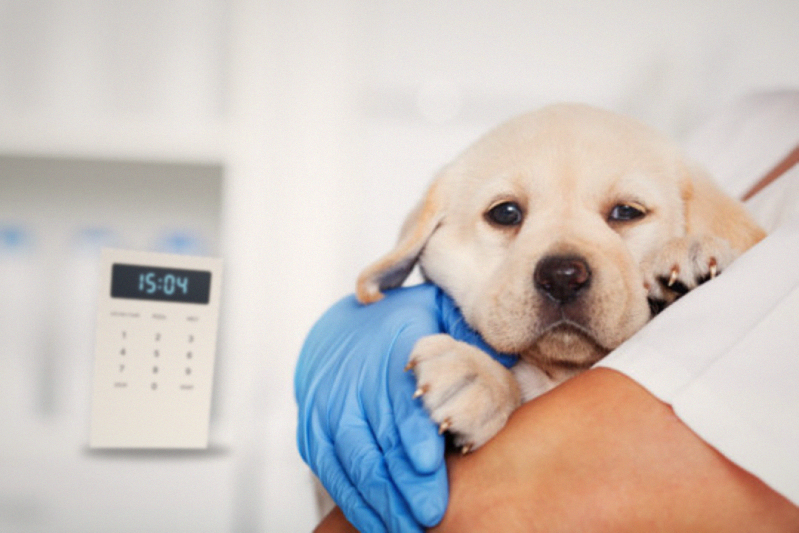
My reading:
{"hour": 15, "minute": 4}
